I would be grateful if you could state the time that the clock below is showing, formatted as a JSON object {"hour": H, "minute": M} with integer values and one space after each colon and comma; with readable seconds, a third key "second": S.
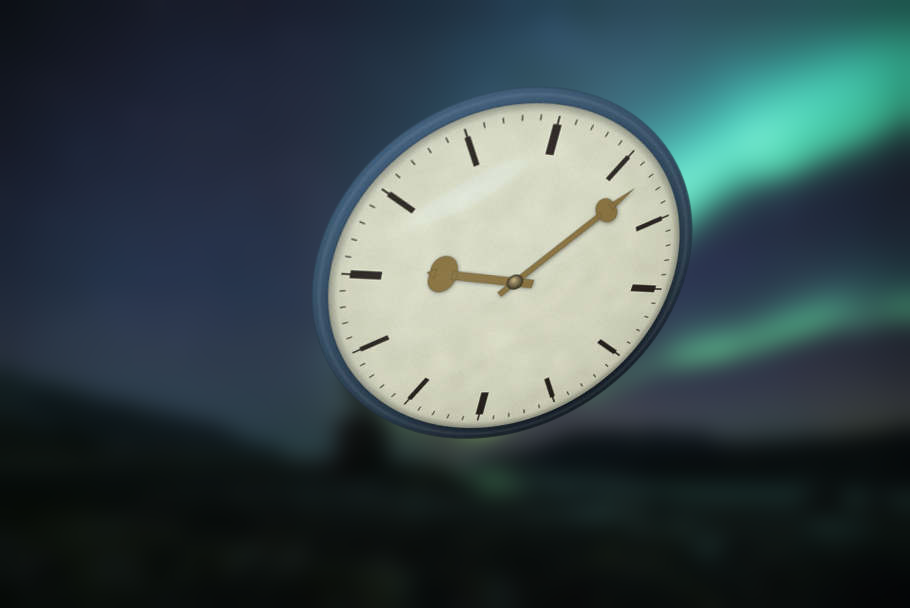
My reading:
{"hour": 9, "minute": 7}
